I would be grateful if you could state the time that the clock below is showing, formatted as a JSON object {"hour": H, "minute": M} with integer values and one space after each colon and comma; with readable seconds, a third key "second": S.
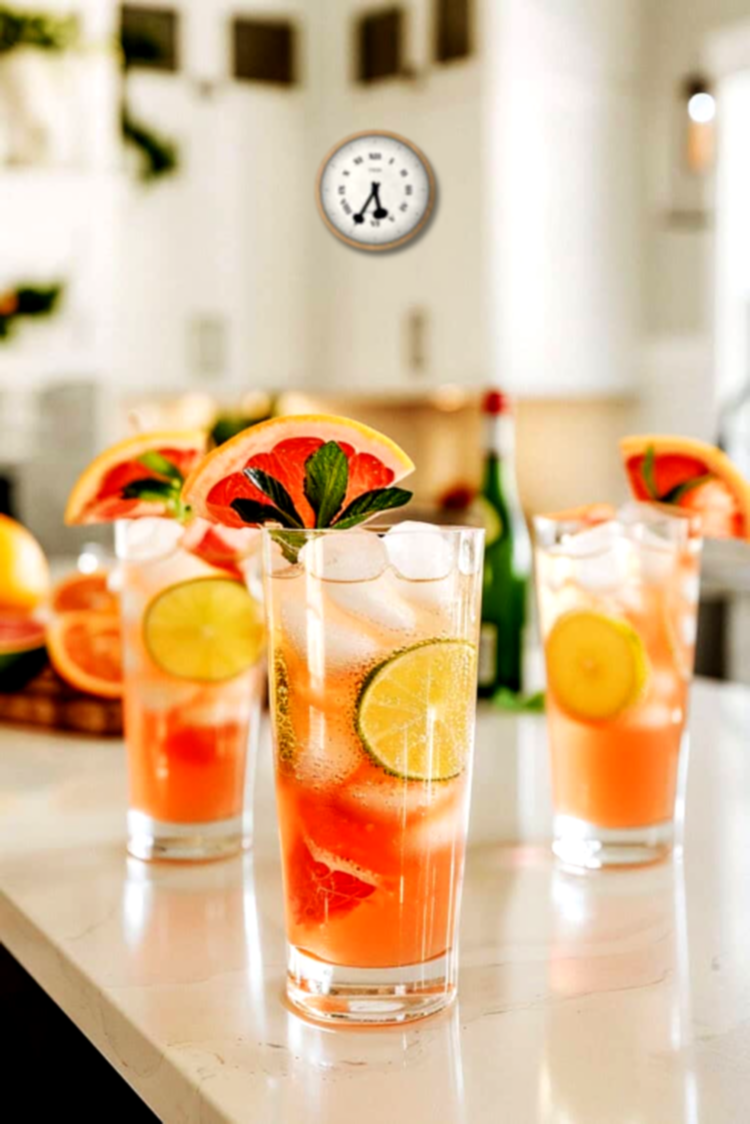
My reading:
{"hour": 5, "minute": 35}
